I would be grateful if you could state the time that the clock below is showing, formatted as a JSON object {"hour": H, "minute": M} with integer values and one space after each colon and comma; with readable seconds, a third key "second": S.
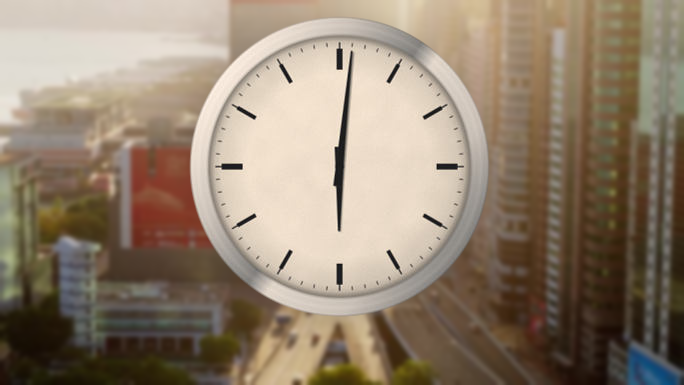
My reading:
{"hour": 6, "minute": 1}
